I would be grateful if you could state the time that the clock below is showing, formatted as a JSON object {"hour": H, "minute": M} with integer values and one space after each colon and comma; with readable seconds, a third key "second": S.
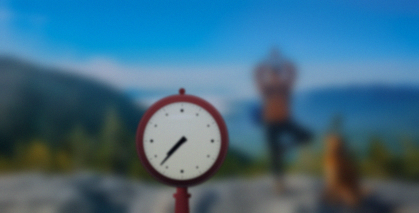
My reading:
{"hour": 7, "minute": 37}
